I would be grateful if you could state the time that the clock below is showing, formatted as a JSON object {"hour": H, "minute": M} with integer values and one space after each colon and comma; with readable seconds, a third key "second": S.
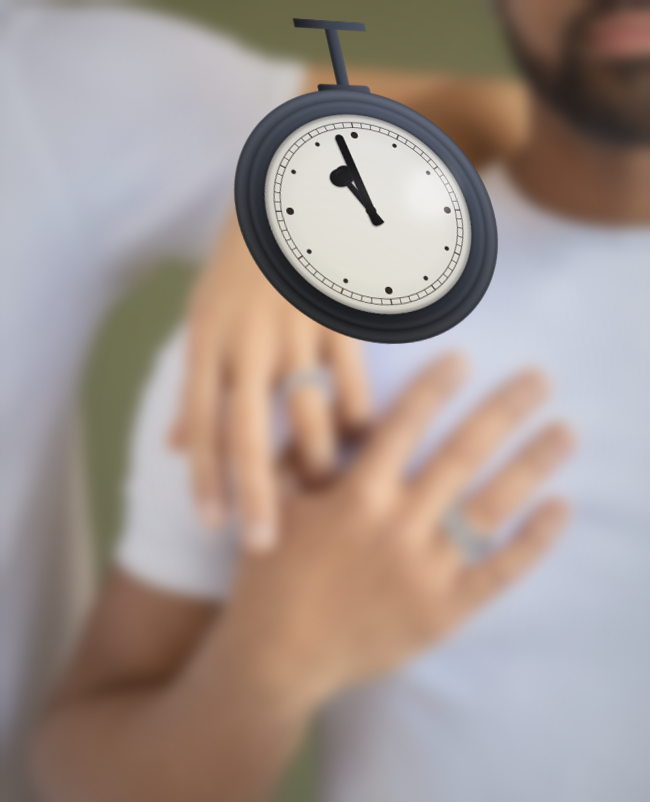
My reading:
{"hour": 10, "minute": 58}
